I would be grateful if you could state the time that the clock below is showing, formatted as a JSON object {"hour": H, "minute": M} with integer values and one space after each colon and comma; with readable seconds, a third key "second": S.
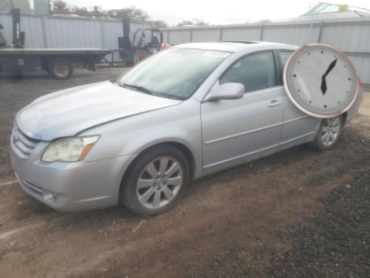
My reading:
{"hour": 6, "minute": 6}
